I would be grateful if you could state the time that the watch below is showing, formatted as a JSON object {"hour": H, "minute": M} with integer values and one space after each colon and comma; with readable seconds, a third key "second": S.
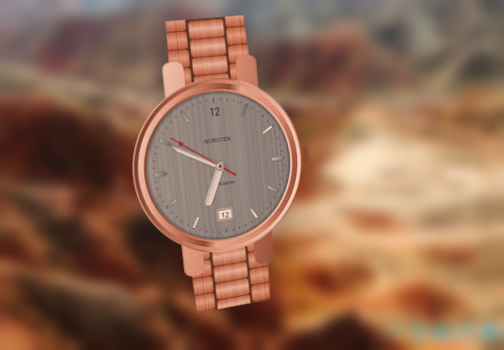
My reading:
{"hour": 6, "minute": 49, "second": 51}
